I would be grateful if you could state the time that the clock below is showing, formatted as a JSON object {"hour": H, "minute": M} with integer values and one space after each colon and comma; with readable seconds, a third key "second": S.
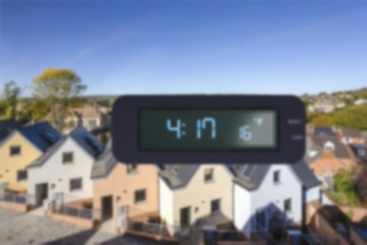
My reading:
{"hour": 4, "minute": 17}
